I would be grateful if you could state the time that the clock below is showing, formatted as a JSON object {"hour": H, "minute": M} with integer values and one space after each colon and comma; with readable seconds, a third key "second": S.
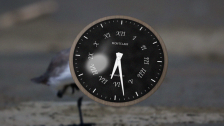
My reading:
{"hour": 6, "minute": 28}
